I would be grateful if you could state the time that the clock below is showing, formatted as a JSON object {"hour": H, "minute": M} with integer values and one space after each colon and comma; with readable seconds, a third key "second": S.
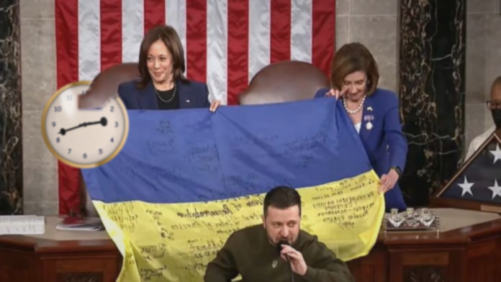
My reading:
{"hour": 2, "minute": 42}
